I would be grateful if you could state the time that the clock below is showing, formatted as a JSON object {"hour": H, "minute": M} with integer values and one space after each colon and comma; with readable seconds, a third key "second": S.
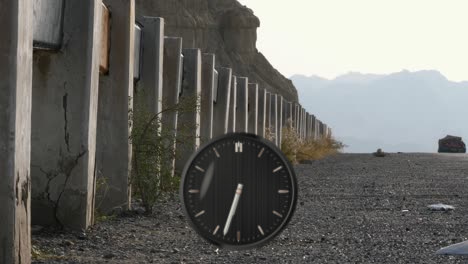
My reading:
{"hour": 6, "minute": 33}
